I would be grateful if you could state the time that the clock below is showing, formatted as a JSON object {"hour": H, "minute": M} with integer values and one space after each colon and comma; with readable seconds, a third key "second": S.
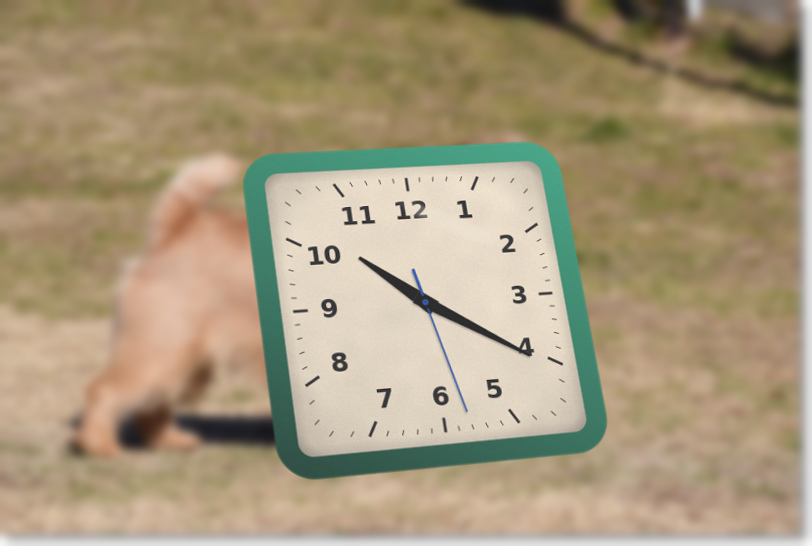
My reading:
{"hour": 10, "minute": 20, "second": 28}
